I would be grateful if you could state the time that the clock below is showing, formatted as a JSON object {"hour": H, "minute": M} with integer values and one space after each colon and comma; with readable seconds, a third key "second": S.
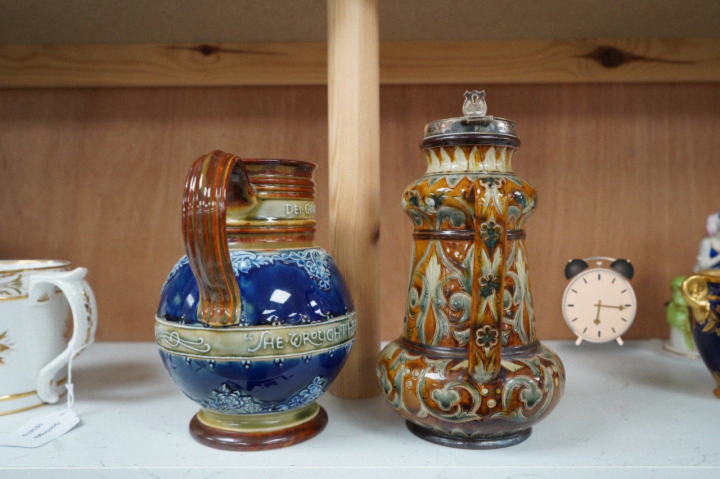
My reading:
{"hour": 6, "minute": 16}
